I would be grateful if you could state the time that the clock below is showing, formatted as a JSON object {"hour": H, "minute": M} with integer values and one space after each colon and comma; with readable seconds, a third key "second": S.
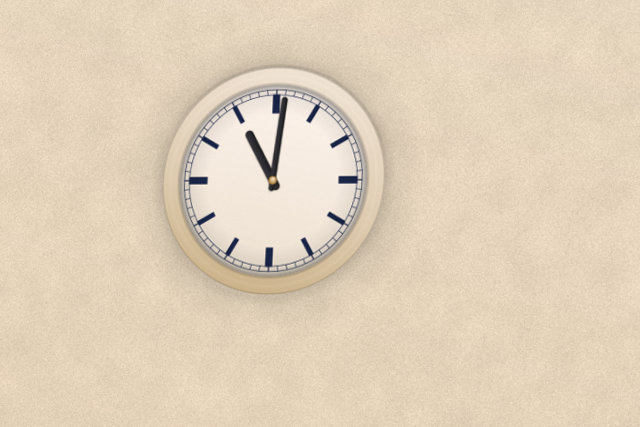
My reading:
{"hour": 11, "minute": 1}
